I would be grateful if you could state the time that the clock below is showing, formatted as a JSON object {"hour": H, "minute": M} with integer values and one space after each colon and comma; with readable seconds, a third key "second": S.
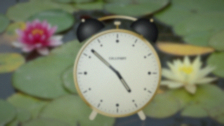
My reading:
{"hour": 4, "minute": 52}
